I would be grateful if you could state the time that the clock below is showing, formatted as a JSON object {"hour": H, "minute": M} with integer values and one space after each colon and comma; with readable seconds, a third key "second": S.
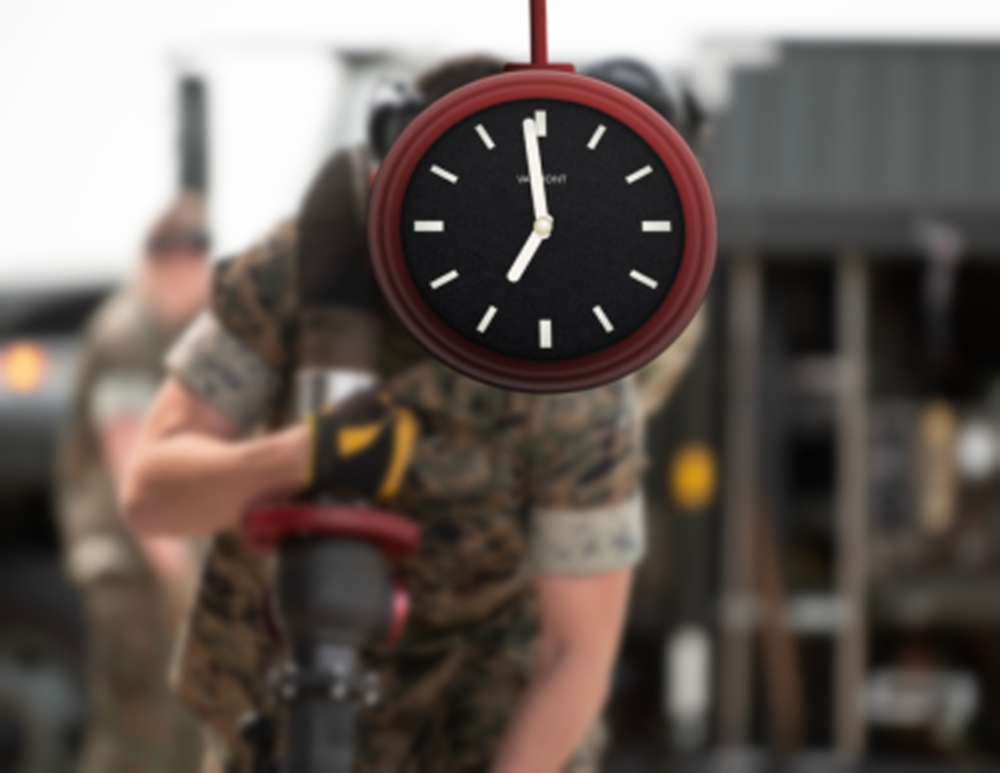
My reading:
{"hour": 6, "minute": 59}
